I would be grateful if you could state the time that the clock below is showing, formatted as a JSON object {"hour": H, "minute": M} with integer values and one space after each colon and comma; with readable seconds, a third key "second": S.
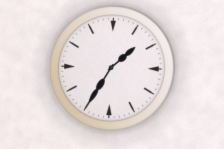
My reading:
{"hour": 1, "minute": 35}
